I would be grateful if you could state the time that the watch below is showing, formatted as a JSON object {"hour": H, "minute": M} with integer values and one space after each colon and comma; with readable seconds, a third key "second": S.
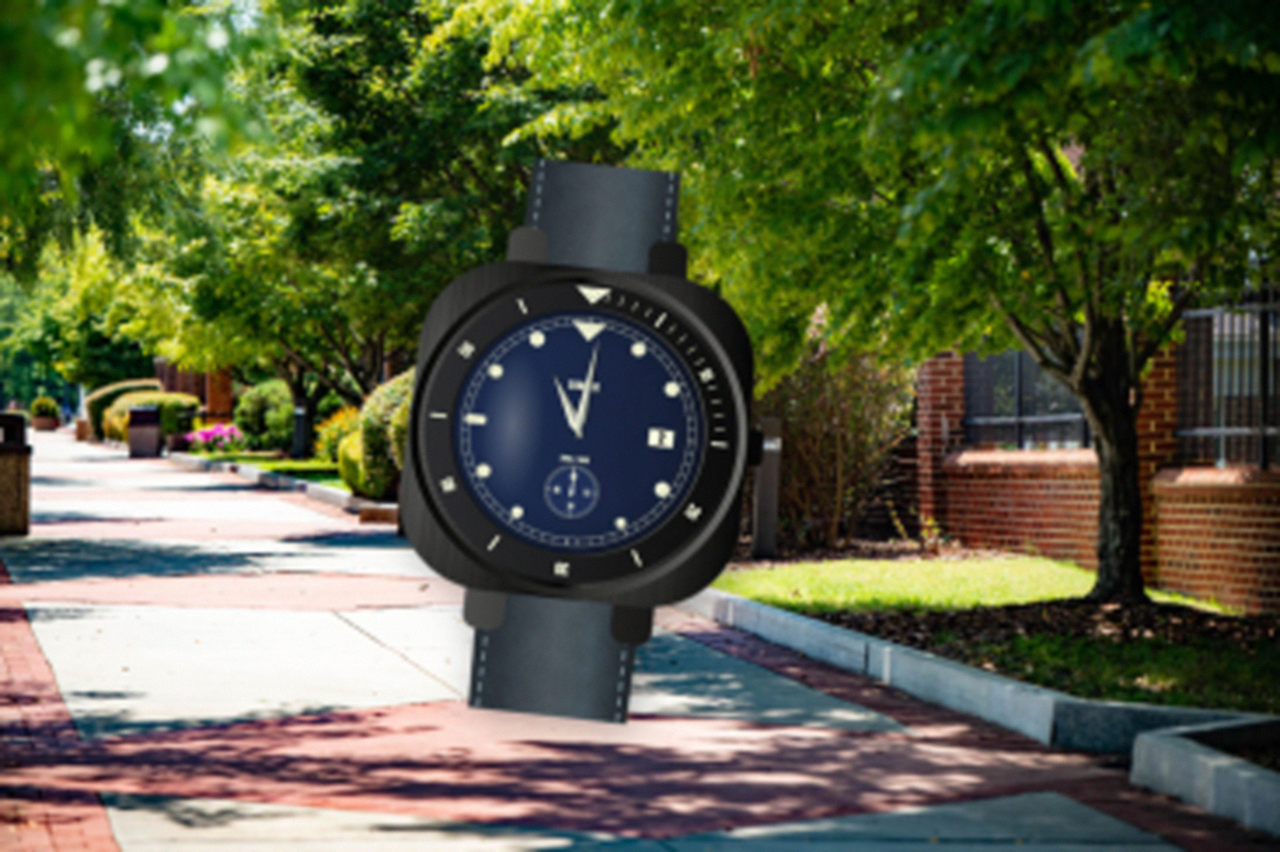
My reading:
{"hour": 11, "minute": 1}
